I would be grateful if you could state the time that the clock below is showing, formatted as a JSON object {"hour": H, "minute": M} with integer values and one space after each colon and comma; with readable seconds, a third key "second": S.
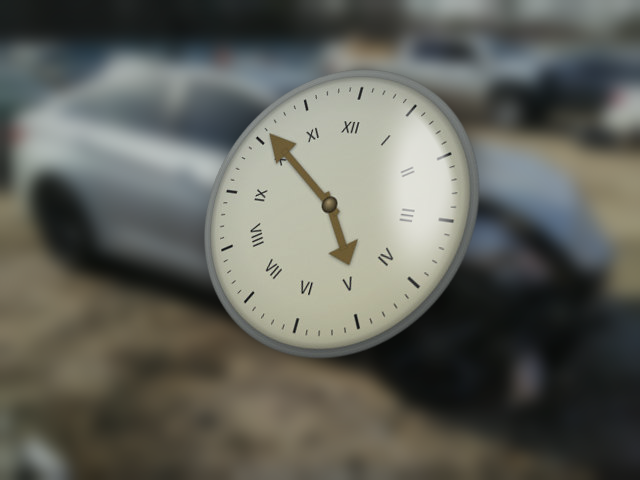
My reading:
{"hour": 4, "minute": 51}
